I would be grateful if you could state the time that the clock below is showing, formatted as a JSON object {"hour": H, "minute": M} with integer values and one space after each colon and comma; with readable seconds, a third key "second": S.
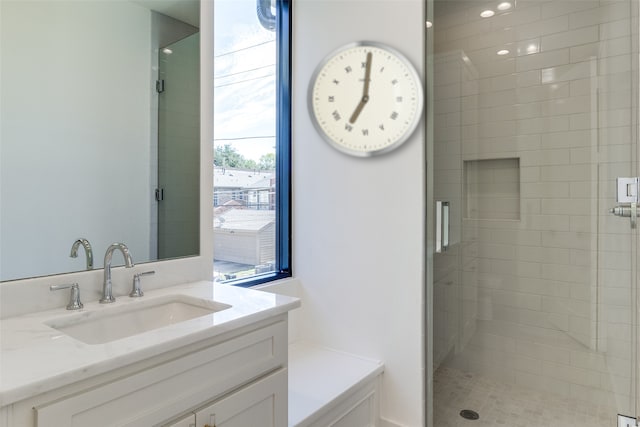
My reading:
{"hour": 7, "minute": 1}
